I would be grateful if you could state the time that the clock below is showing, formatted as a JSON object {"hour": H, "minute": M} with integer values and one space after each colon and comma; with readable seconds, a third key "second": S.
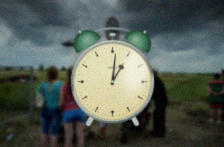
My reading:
{"hour": 1, "minute": 1}
